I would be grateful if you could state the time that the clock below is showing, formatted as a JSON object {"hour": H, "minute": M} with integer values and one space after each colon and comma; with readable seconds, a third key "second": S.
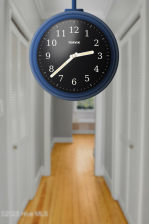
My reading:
{"hour": 2, "minute": 38}
